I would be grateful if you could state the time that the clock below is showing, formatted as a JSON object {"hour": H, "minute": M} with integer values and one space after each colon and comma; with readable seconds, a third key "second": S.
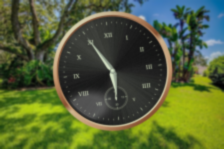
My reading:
{"hour": 5, "minute": 55}
